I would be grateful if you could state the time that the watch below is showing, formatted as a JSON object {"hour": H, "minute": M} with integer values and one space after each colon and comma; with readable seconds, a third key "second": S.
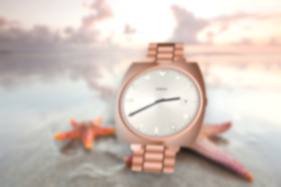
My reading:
{"hour": 2, "minute": 40}
